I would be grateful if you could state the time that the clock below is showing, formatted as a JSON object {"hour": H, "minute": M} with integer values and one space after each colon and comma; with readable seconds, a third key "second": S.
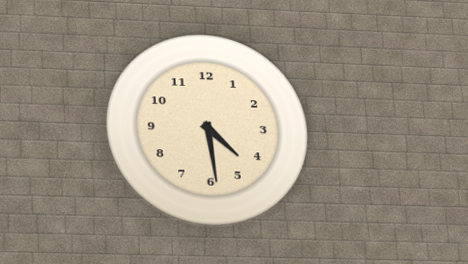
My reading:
{"hour": 4, "minute": 29}
